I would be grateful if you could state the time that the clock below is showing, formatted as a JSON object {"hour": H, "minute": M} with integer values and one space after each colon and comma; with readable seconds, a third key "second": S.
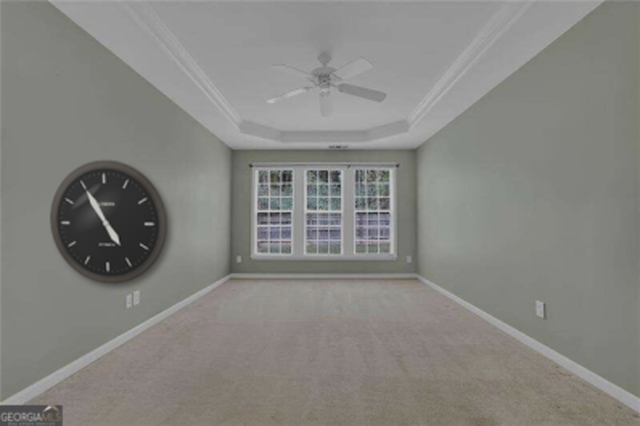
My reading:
{"hour": 4, "minute": 55}
